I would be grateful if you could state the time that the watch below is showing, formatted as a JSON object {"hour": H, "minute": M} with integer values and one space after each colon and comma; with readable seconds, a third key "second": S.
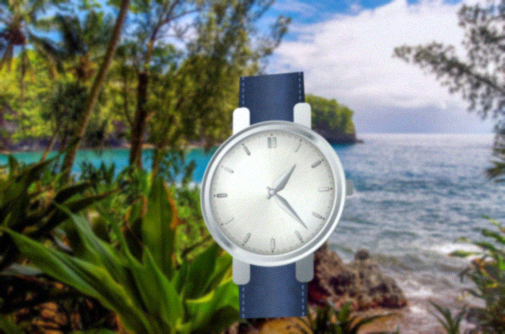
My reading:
{"hour": 1, "minute": 23}
